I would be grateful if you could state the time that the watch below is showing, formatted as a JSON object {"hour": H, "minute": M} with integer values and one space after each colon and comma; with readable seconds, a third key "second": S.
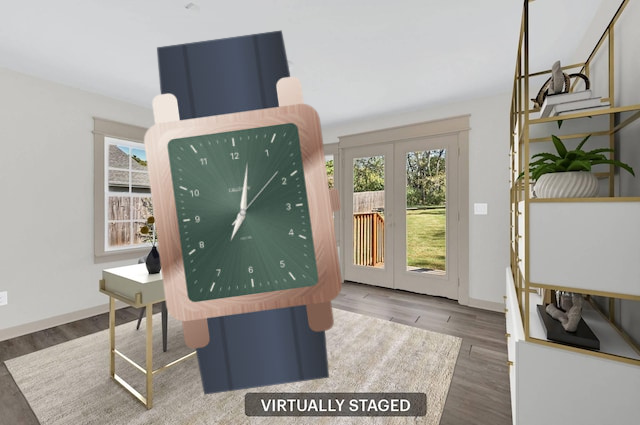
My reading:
{"hour": 7, "minute": 2, "second": 8}
